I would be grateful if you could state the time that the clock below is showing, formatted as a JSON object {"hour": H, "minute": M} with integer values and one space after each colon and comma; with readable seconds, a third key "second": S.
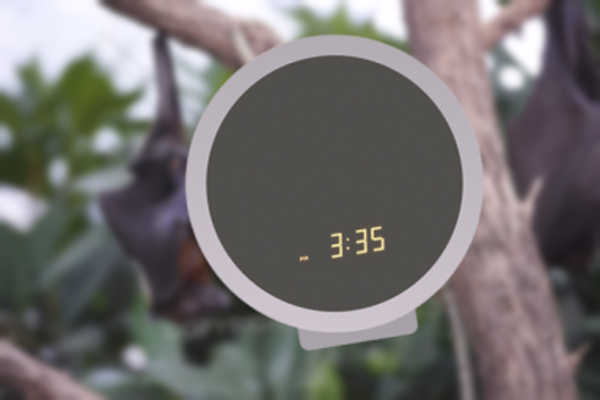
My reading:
{"hour": 3, "minute": 35}
